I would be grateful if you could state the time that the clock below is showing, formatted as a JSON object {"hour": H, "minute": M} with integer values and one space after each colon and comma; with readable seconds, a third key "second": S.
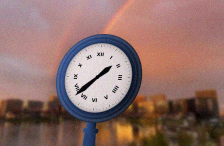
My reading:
{"hour": 1, "minute": 38}
